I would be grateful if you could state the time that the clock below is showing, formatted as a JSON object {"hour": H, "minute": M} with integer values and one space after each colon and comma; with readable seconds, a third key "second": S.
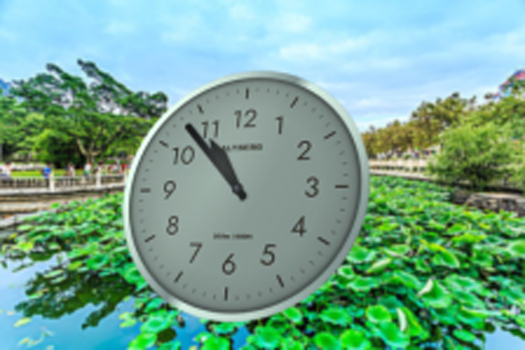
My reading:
{"hour": 10, "minute": 53}
